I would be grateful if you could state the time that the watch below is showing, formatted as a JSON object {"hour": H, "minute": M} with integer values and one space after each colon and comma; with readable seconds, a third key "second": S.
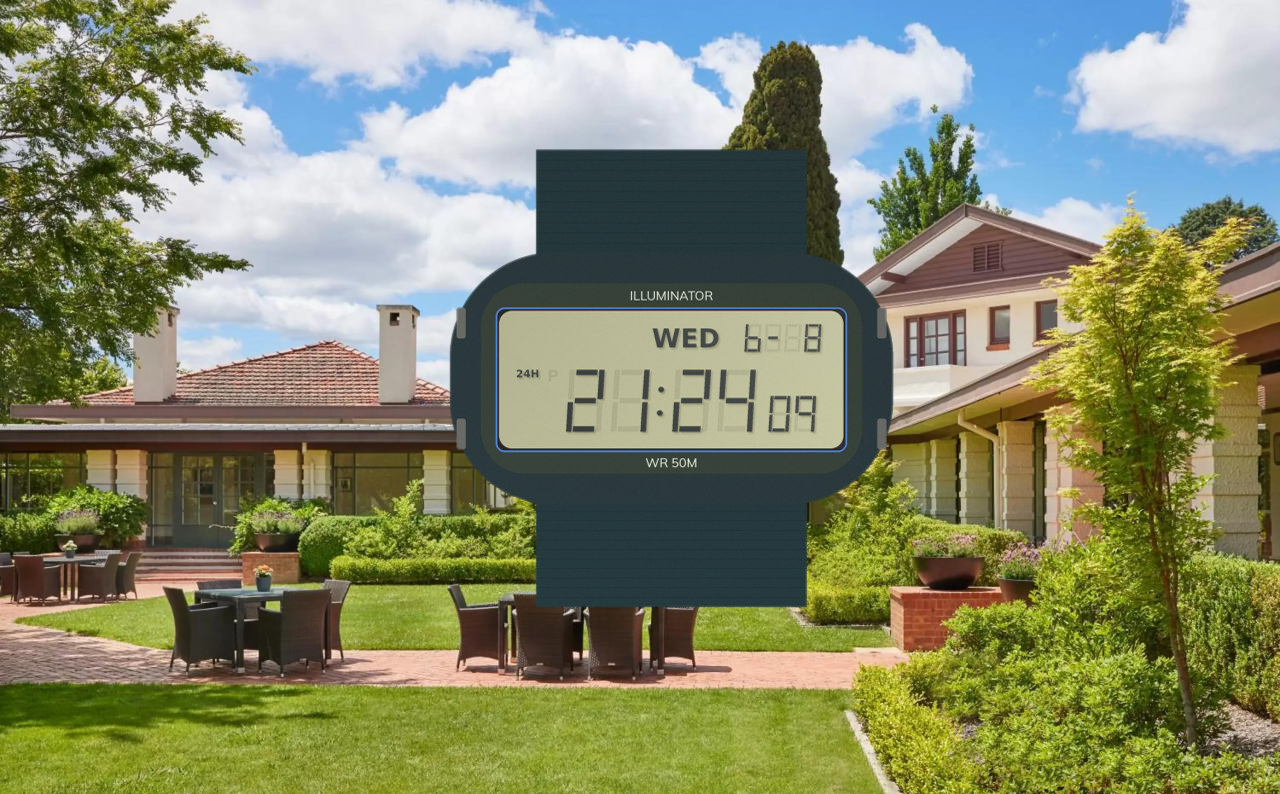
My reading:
{"hour": 21, "minute": 24, "second": 9}
